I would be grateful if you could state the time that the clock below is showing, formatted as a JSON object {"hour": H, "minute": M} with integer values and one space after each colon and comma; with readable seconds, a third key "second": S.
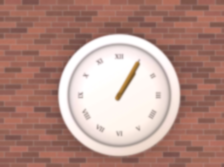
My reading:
{"hour": 1, "minute": 5}
